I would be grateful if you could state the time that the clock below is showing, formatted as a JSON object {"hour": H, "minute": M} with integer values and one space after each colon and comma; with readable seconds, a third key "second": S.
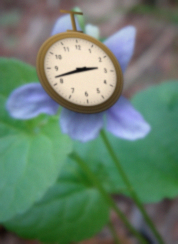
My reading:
{"hour": 2, "minute": 42}
